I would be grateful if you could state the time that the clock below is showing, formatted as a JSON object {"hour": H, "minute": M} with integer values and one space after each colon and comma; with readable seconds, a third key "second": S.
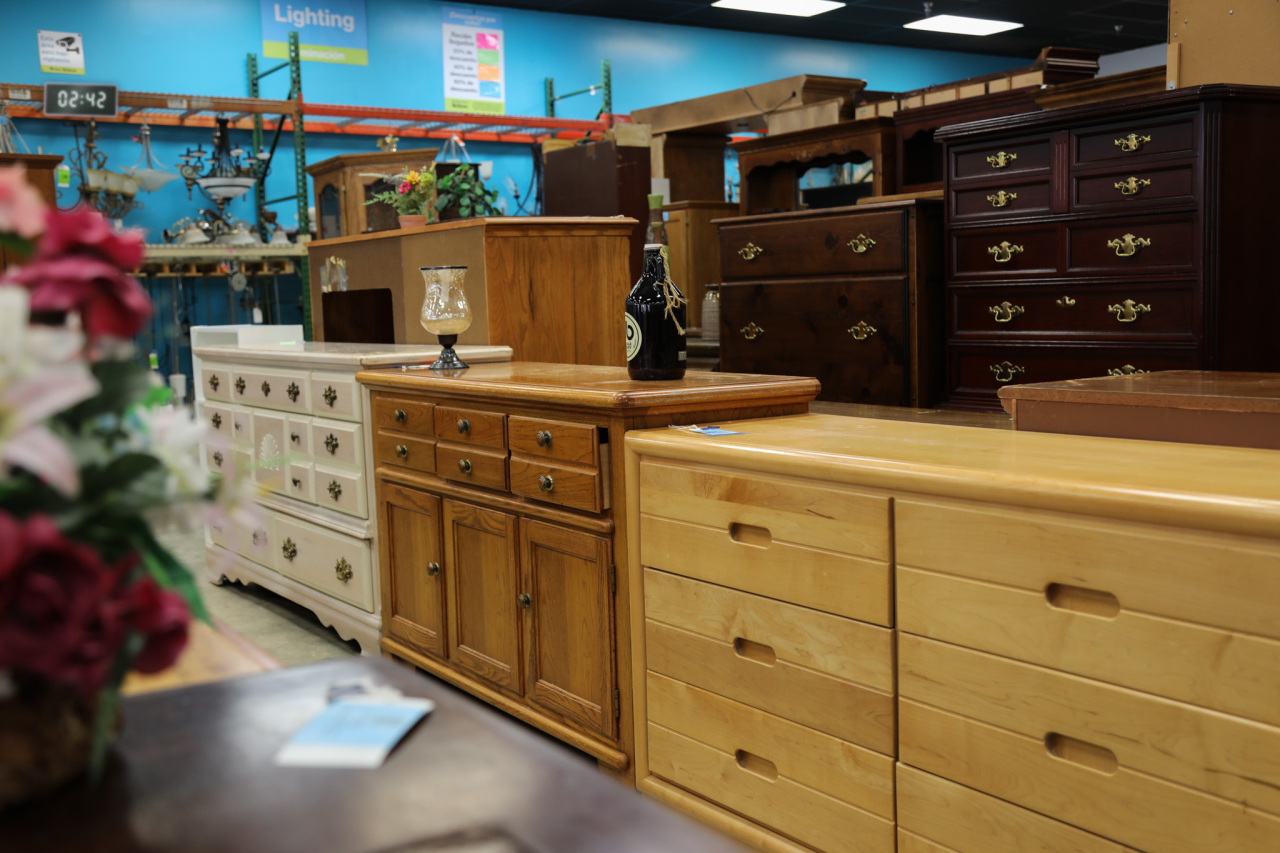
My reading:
{"hour": 2, "minute": 42}
